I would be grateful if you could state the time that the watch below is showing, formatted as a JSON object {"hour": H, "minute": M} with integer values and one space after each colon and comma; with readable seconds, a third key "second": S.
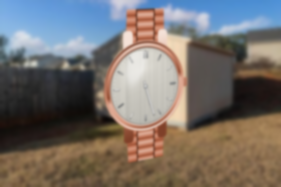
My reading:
{"hour": 5, "minute": 27}
